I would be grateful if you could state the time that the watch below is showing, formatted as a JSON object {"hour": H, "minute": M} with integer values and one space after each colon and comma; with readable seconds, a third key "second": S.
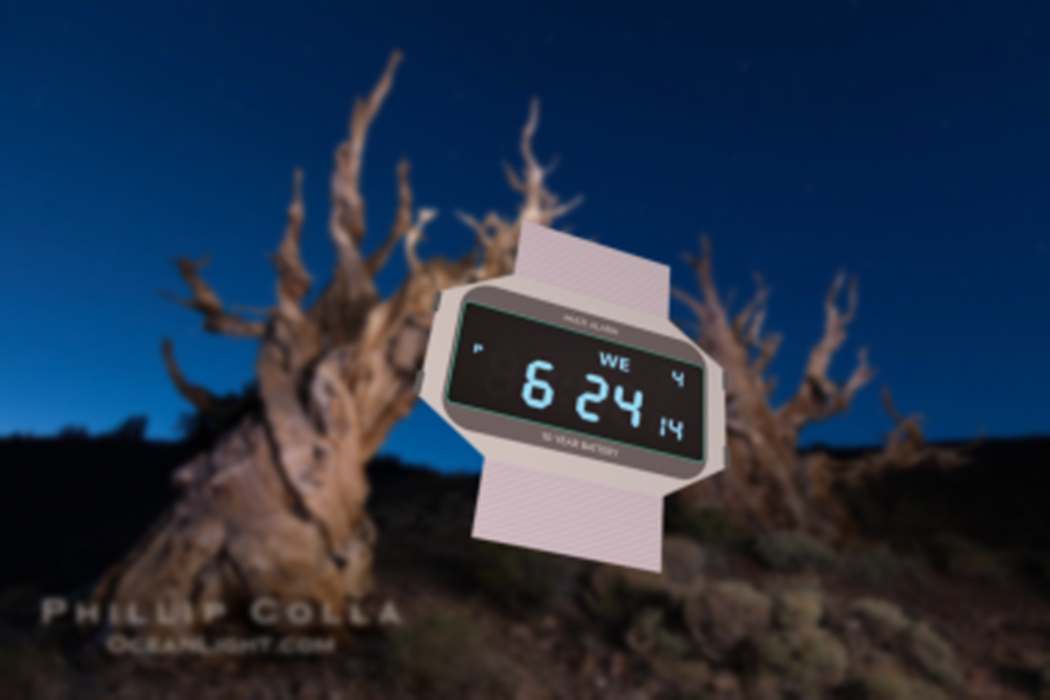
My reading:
{"hour": 6, "minute": 24, "second": 14}
